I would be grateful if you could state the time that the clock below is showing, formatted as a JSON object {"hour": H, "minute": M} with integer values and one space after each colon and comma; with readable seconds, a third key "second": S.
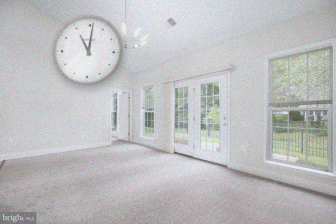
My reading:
{"hour": 11, "minute": 1}
